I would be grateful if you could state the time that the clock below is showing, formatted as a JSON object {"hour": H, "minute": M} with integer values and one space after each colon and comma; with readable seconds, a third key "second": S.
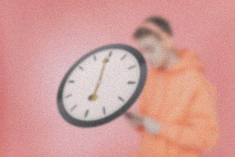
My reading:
{"hour": 5, "minute": 59}
